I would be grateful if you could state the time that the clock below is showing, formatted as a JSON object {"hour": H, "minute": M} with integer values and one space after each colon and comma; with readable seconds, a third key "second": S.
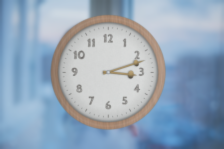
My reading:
{"hour": 3, "minute": 12}
